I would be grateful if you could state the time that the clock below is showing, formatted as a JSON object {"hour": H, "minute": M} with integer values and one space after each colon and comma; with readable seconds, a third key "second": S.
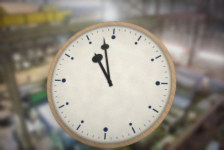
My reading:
{"hour": 10, "minute": 58}
